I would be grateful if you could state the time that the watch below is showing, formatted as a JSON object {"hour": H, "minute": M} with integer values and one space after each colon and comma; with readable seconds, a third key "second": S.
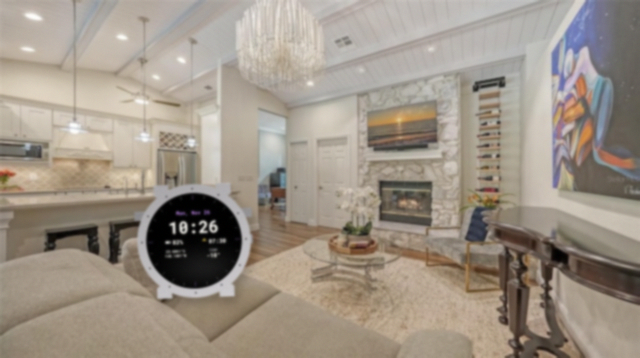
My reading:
{"hour": 10, "minute": 26}
